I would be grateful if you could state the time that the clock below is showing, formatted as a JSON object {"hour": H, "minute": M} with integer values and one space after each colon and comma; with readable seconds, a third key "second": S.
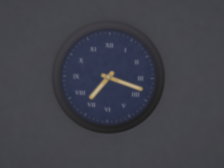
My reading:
{"hour": 7, "minute": 18}
